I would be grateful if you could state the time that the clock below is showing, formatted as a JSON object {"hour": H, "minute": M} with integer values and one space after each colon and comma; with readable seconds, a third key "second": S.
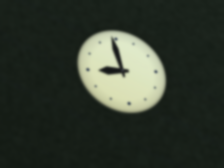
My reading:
{"hour": 8, "minute": 59}
